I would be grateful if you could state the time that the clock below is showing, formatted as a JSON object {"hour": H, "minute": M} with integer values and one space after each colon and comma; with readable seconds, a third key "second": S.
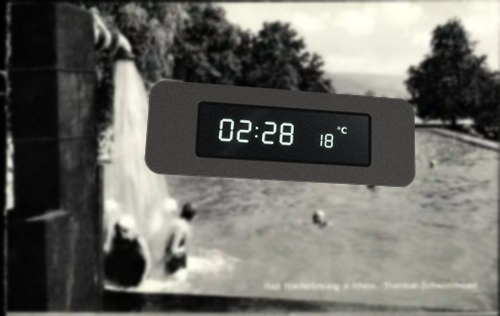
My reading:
{"hour": 2, "minute": 28}
